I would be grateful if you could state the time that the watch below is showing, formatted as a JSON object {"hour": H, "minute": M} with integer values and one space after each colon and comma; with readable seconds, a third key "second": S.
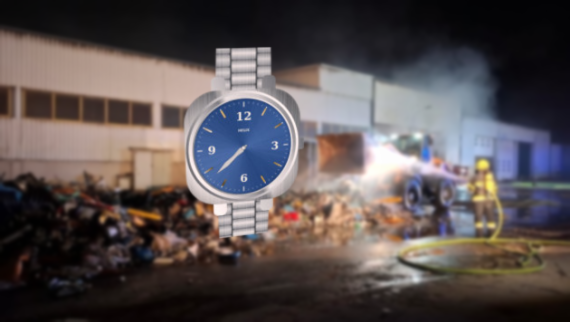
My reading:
{"hour": 7, "minute": 38}
